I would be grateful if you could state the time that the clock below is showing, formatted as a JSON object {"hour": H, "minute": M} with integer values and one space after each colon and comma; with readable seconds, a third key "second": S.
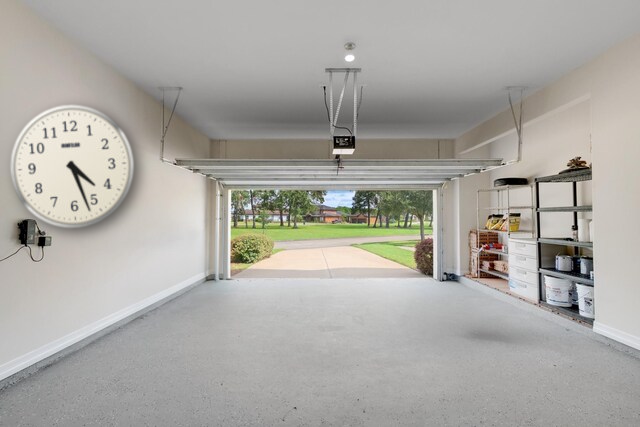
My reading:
{"hour": 4, "minute": 27}
